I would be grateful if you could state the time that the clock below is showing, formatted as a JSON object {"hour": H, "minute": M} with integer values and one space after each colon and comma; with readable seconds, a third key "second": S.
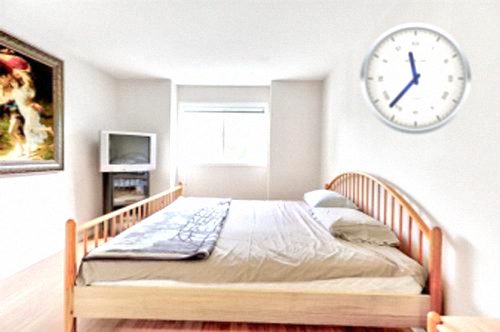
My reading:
{"hour": 11, "minute": 37}
